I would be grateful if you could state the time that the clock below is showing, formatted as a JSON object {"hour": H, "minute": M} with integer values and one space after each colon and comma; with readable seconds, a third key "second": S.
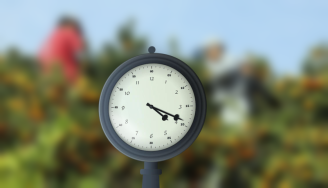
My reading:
{"hour": 4, "minute": 19}
